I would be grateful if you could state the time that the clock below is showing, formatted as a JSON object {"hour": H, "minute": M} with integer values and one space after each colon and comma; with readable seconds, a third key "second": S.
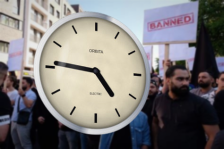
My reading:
{"hour": 4, "minute": 46}
